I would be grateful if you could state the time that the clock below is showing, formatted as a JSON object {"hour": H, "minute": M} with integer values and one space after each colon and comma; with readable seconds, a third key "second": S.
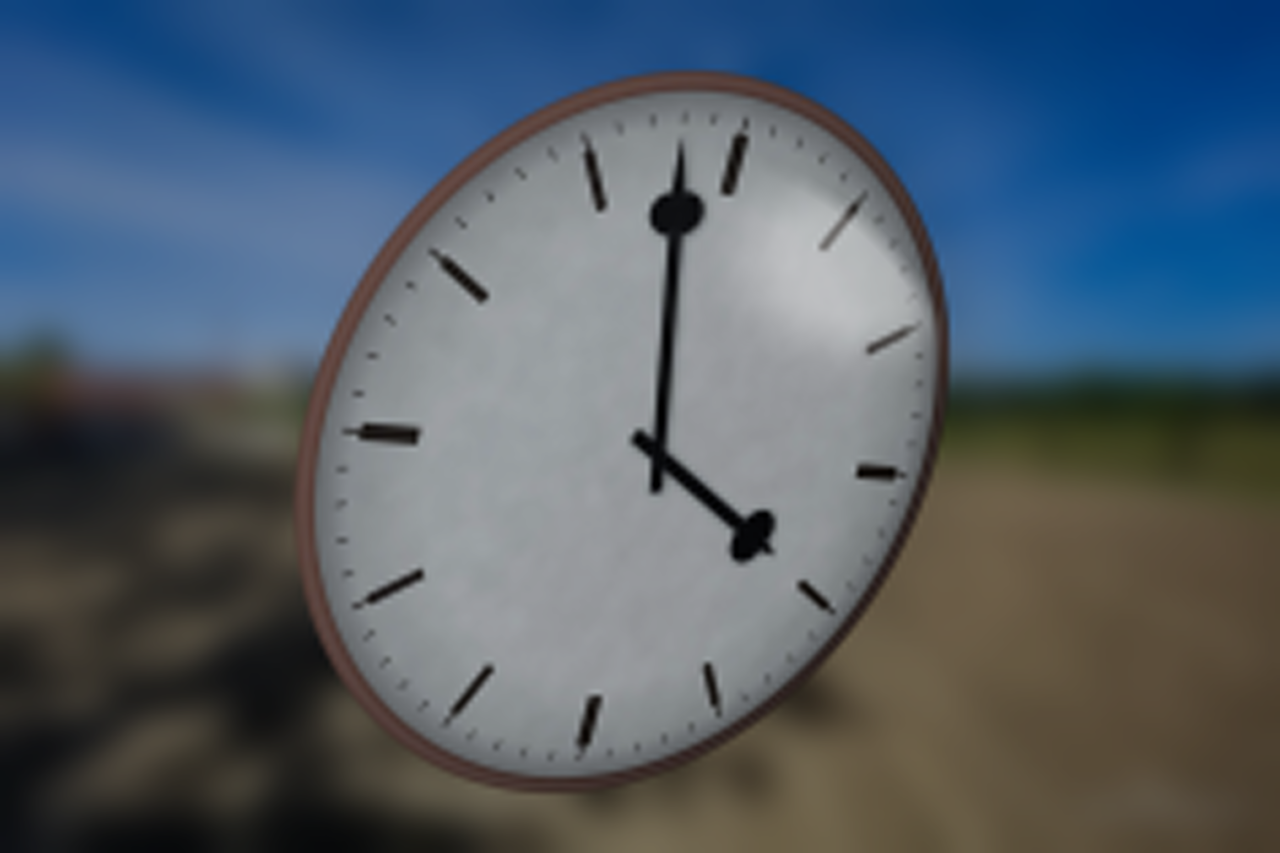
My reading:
{"hour": 3, "minute": 58}
